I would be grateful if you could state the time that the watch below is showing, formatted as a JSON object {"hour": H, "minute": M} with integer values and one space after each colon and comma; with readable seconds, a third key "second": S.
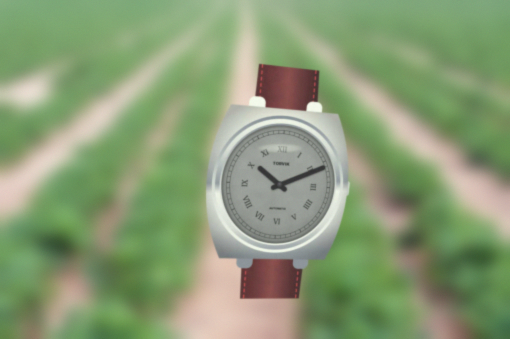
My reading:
{"hour": 10, "minute": 11}
